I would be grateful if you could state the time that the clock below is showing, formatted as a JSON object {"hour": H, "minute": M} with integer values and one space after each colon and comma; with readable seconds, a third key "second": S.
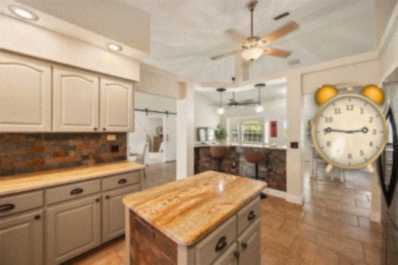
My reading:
{"hour": 2, "minute": 46}
